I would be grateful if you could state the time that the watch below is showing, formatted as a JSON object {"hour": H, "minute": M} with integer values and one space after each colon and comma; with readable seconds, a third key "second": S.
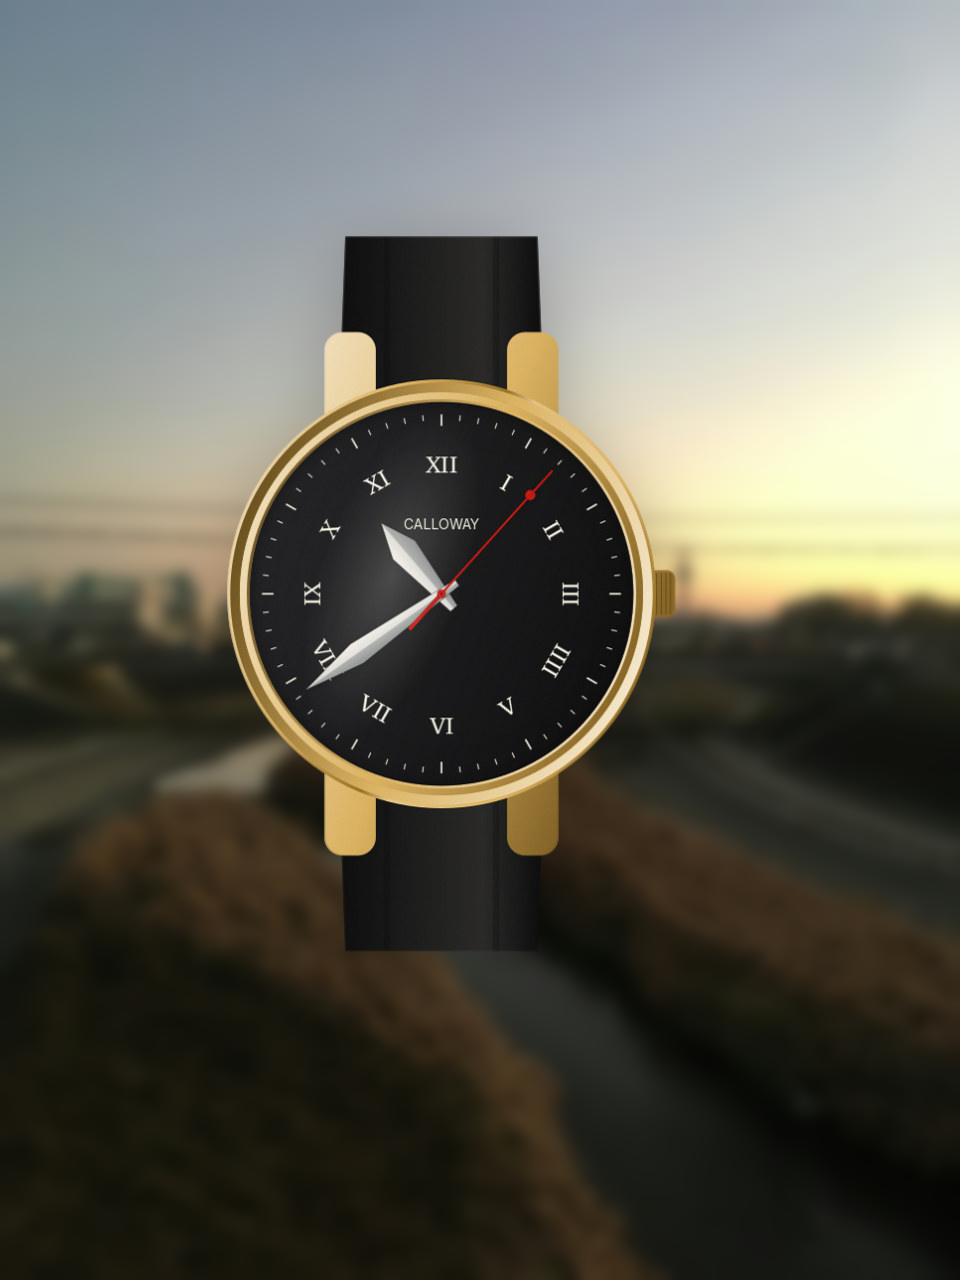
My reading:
{"hour": 10, "minute": 39, "second": 7}
